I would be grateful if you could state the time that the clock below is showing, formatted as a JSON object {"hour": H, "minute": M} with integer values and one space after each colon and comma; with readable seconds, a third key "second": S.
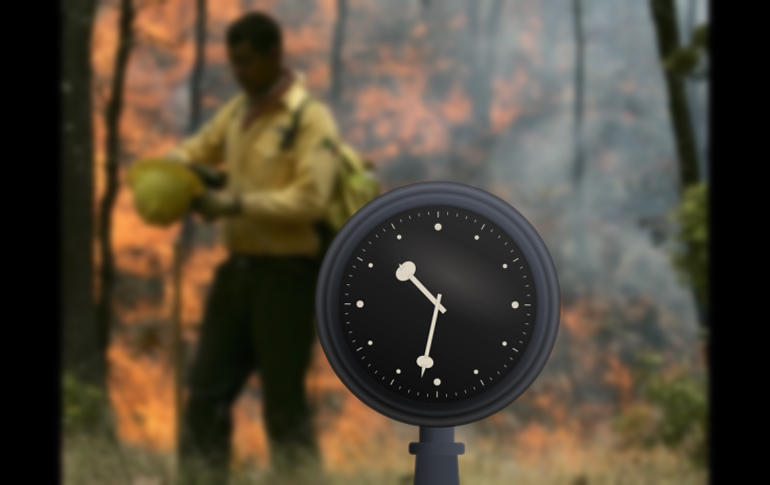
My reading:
{"hour": 10, "minute": 32}
